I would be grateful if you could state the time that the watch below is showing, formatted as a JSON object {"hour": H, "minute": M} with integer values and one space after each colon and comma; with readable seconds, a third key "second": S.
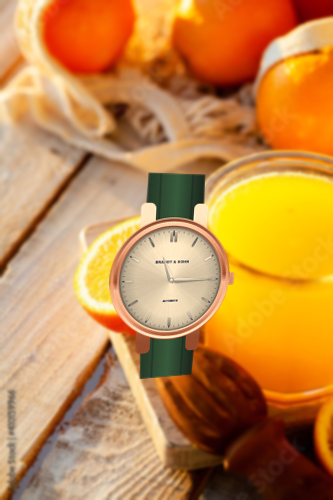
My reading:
{"hour": 11, "minute": 15}
